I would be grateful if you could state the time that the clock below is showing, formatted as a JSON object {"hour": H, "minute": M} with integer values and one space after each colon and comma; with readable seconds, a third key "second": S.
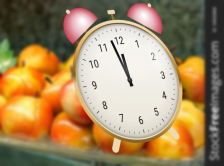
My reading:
{"hour": 11, "minute": 58}
